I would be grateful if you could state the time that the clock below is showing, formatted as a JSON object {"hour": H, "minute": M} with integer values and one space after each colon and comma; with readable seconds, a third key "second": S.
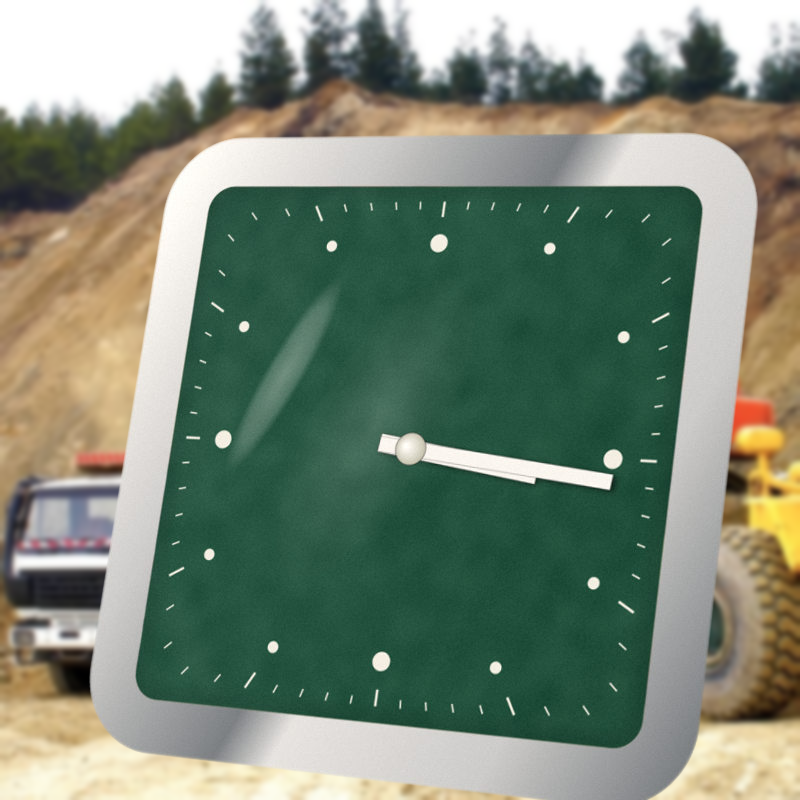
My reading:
{"hour": 3, "minute": 16}
